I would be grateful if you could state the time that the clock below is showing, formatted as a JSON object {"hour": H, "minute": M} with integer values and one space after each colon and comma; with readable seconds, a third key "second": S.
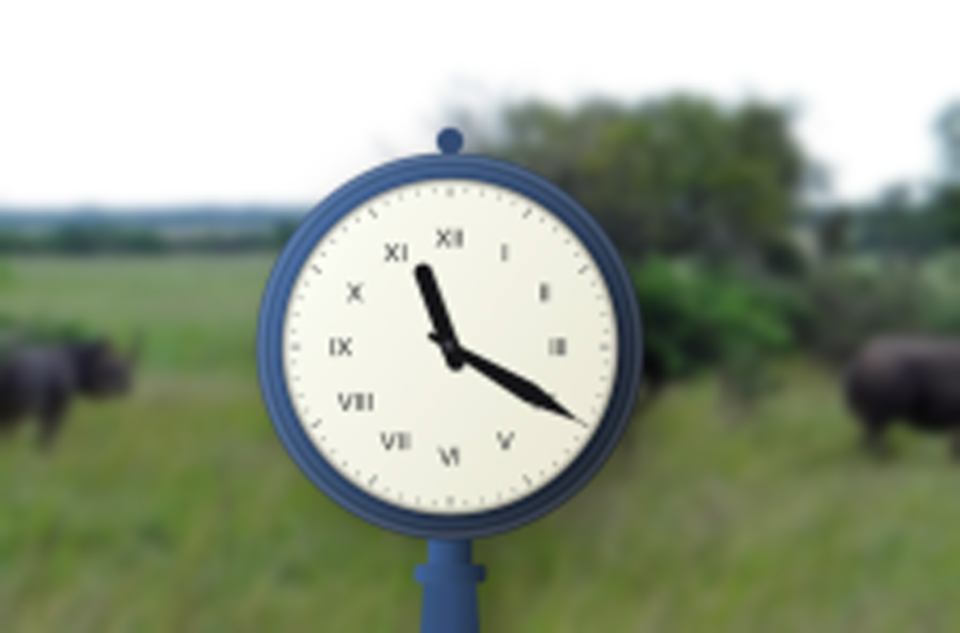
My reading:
{"hour": 11, "minute": 20}
